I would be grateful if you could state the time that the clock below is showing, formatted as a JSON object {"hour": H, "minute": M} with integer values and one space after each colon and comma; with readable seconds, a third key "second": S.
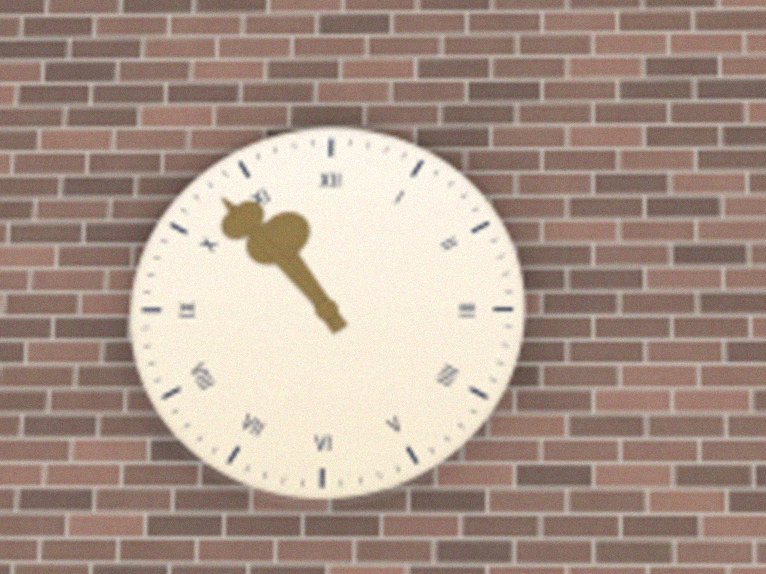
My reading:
{"hour": 10, "minute": 53}
